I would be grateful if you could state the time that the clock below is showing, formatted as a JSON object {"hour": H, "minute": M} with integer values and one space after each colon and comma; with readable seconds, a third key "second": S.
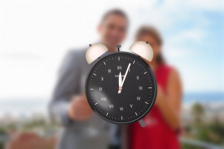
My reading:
{"hour": 12, "minute": 4}
